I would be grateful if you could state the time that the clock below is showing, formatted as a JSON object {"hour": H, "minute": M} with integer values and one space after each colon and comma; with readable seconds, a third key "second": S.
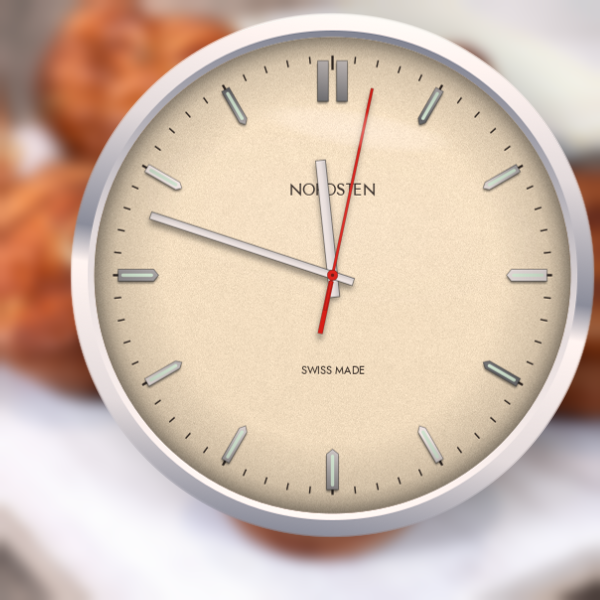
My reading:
{"hour": 11, "minute": 48, "second": 2}
